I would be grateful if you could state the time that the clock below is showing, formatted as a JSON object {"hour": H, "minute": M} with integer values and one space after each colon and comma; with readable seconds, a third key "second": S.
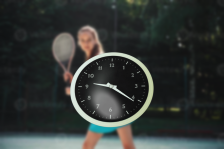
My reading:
{"hour": 9, "minute": 21}
